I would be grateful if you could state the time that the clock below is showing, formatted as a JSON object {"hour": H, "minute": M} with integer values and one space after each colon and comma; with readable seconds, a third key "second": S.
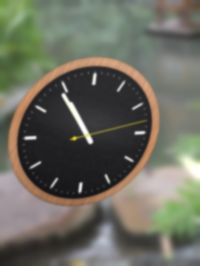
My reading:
{"hour": 10, "minute": 54, "second": 13}
